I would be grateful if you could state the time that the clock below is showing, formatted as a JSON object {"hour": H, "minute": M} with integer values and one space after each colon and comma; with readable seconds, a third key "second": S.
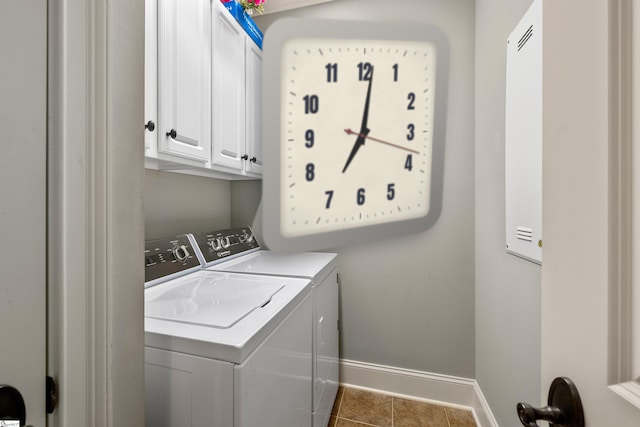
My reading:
{"hour": 7, "minute": 1, "second": 18}
